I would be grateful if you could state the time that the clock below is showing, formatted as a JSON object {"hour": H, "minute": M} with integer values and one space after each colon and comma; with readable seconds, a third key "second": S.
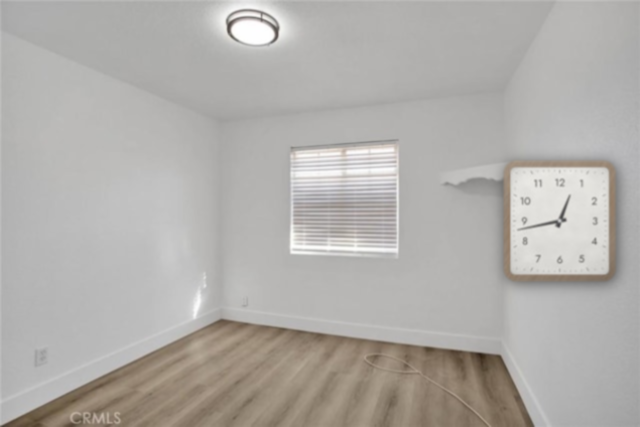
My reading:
{"hour": 12, "minute": 43}
